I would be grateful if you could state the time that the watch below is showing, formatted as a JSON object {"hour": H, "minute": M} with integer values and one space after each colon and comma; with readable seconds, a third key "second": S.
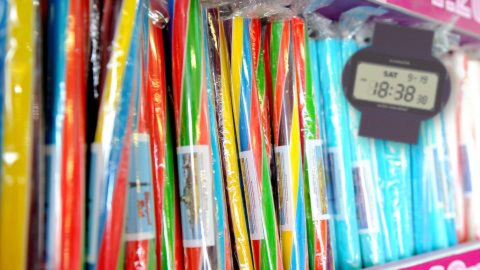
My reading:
{"hour": 18, "minute": 38}
